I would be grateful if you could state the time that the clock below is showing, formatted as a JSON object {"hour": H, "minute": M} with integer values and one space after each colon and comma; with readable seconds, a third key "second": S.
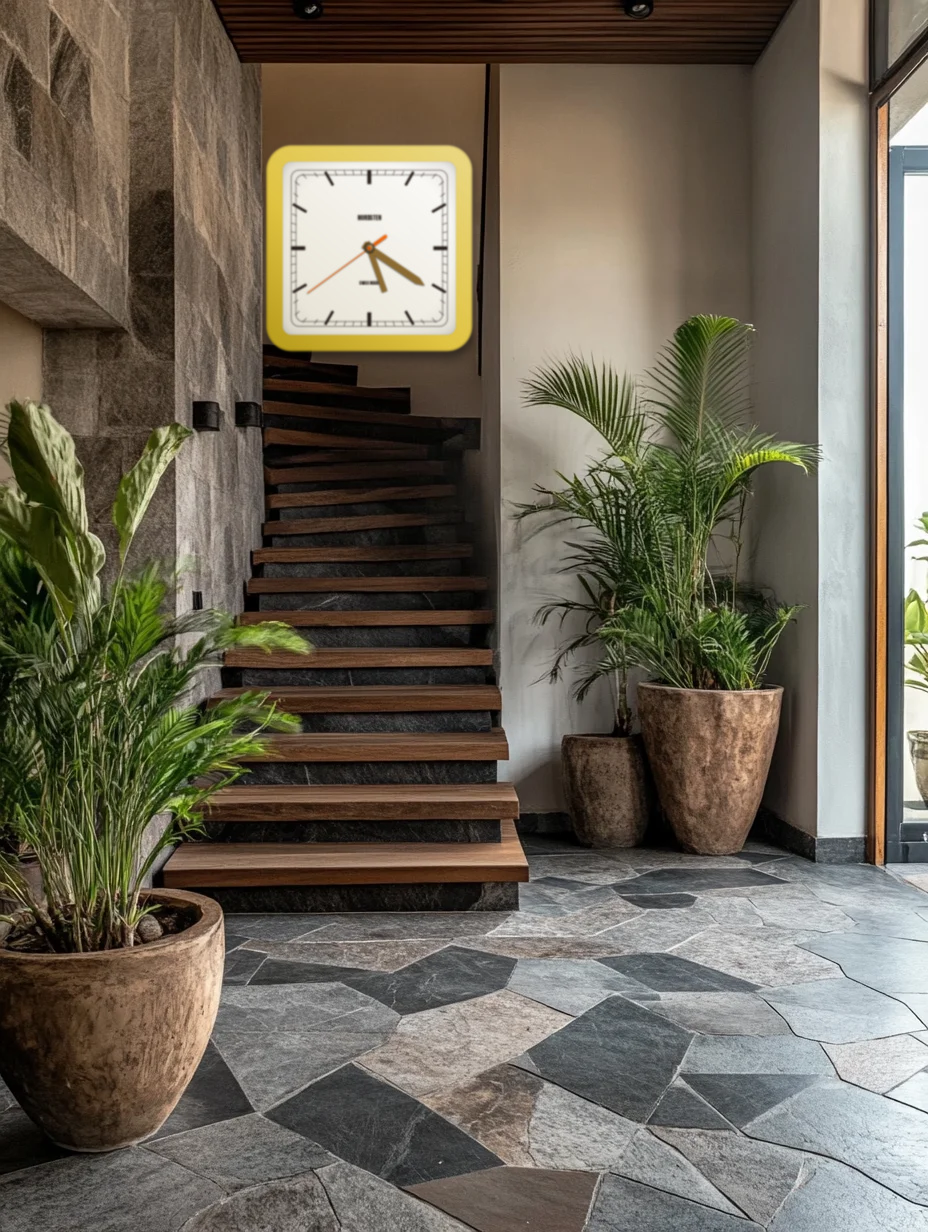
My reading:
{"hour": 5, "minute": 20, "second": 39}
